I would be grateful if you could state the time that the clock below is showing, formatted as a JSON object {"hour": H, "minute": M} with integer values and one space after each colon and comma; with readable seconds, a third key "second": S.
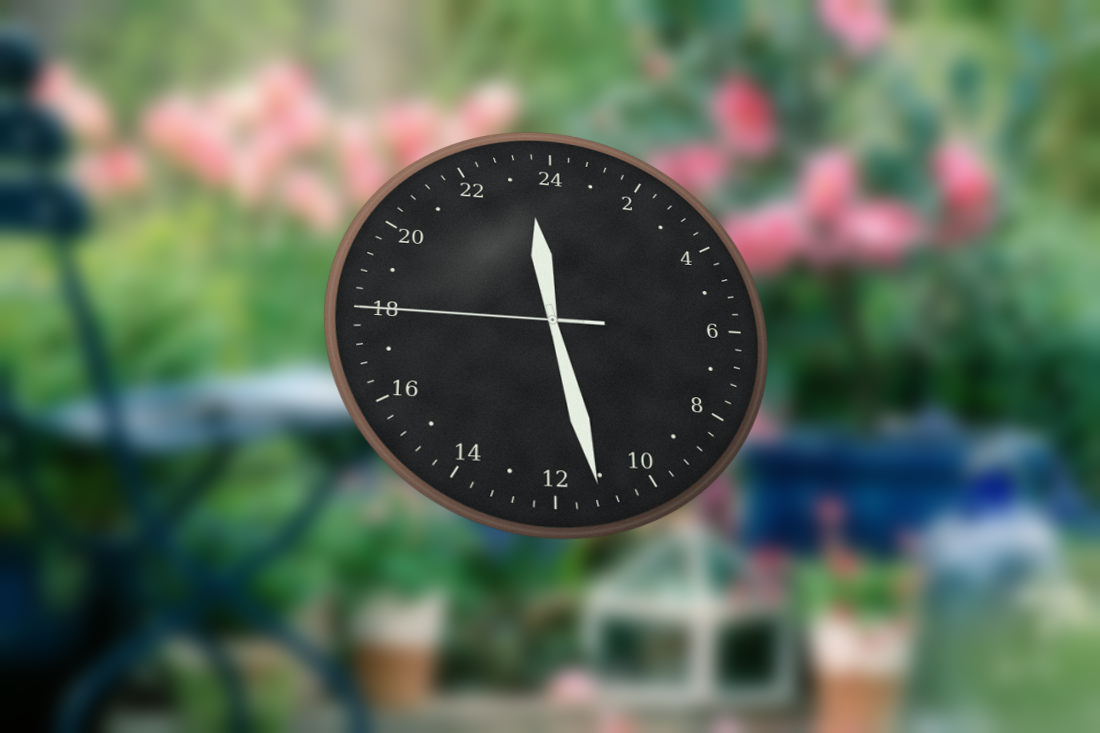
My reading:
{"hour": 23, "minute": 27, "second": 45}
